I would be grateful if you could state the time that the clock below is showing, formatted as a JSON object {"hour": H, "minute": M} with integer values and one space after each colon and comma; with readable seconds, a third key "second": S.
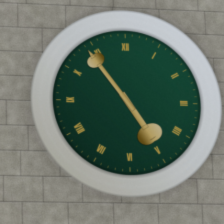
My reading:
{"hour": 4, "minute": 54}
